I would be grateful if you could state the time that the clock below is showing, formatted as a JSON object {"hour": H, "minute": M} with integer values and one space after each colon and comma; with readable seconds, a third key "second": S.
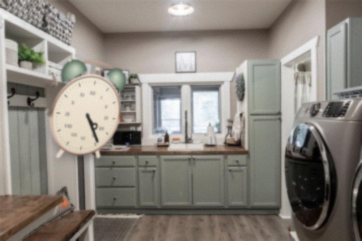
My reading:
{"hour": 4, "minute": 24}
